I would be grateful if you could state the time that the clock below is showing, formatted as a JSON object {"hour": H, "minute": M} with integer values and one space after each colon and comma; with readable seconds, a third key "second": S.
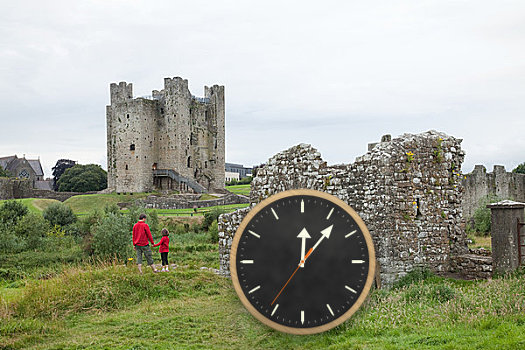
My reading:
{"hour": 12, "minute": 6, "second": 36}
